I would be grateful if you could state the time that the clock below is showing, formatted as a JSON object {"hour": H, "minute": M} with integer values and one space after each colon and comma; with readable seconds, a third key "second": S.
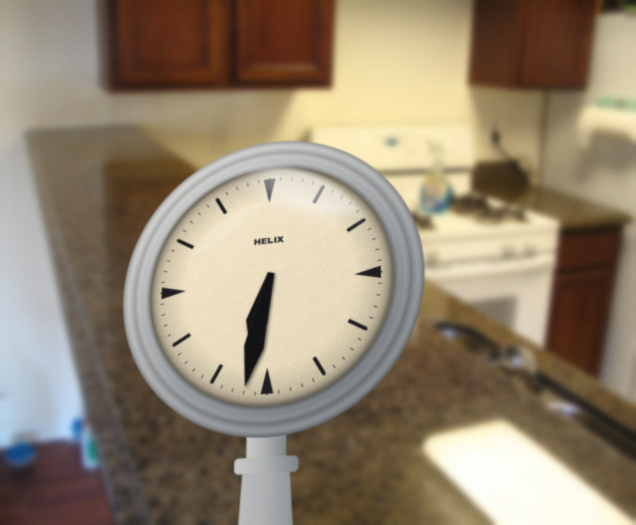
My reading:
{"hour": 6, "minute": 32}
